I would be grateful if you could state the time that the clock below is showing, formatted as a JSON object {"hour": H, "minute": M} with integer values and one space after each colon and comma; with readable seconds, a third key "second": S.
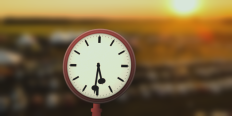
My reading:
{"hour": 5, "minute": 31}
